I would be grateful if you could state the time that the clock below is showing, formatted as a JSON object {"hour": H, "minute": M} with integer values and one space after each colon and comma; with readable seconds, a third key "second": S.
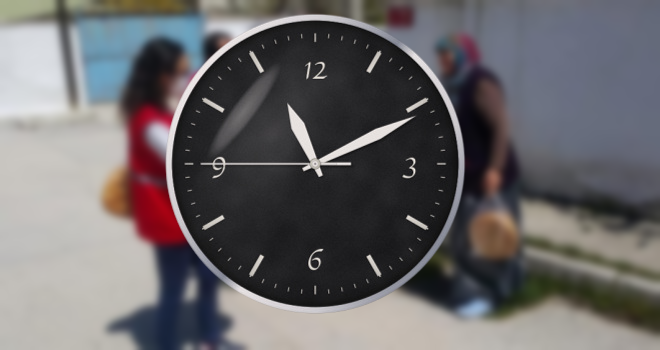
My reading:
{"hour": 11, "minute": 10, "second": 45}
